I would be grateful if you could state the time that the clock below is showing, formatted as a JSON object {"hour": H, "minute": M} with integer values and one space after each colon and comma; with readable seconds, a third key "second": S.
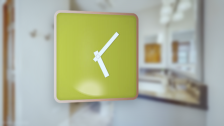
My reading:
{"hour": 5, "minute": 7}
